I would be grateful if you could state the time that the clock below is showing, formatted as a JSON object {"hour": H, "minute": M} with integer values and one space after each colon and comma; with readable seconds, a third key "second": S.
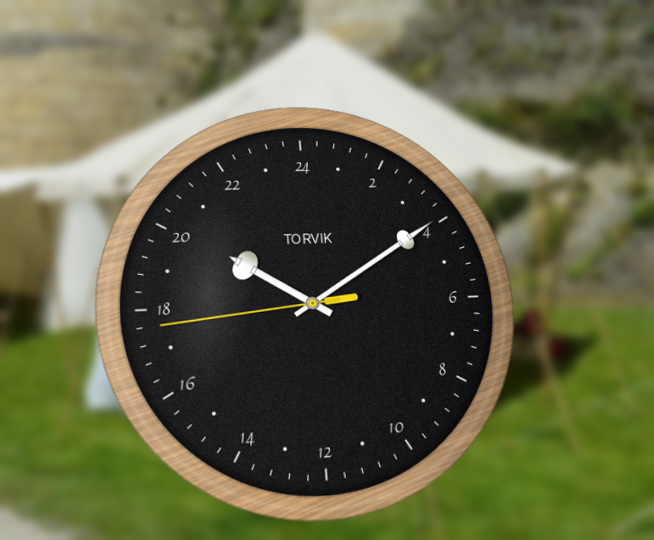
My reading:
{"hour": 20, "minute": 9, "second": 44}
